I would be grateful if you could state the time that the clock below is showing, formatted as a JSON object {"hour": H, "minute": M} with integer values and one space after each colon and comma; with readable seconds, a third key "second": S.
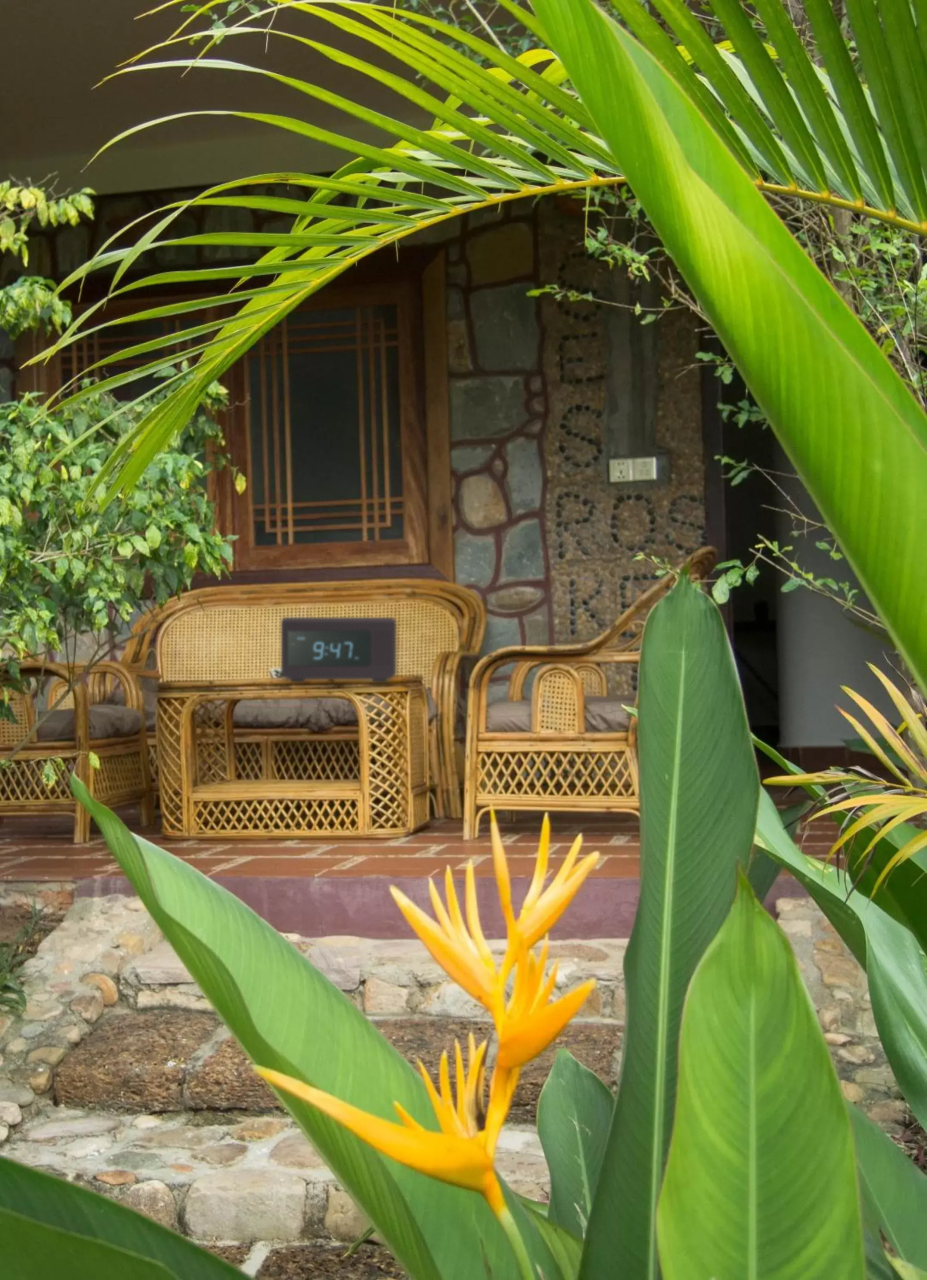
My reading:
{"hour": 9, "minute": 47}
